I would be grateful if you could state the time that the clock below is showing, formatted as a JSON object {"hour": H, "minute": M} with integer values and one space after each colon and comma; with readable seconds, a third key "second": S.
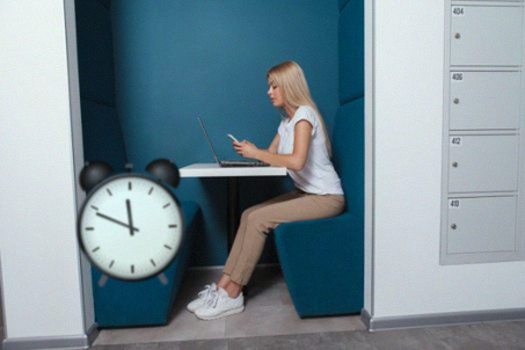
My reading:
{"hour": 11, "minute": 49}
